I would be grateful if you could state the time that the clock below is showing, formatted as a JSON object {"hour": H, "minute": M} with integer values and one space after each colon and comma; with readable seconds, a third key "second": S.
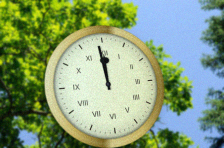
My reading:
{"hour": 11, "minute": 59}
